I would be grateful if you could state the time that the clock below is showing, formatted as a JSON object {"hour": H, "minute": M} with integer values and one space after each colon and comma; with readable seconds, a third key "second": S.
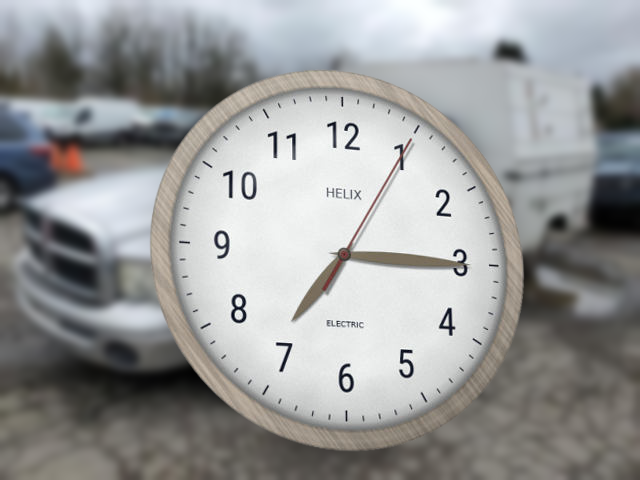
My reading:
{"hour": 7, "minute": 15, "second": 5}
